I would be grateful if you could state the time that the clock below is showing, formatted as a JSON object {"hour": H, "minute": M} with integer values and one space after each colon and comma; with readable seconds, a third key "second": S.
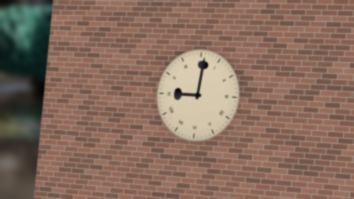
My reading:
{"hour": 9, "minute": 1}
